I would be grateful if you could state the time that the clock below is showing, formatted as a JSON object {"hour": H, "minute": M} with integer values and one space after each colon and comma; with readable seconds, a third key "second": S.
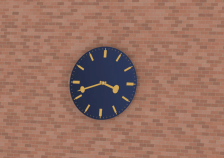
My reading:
{"hour": 3, "minute": 42}
